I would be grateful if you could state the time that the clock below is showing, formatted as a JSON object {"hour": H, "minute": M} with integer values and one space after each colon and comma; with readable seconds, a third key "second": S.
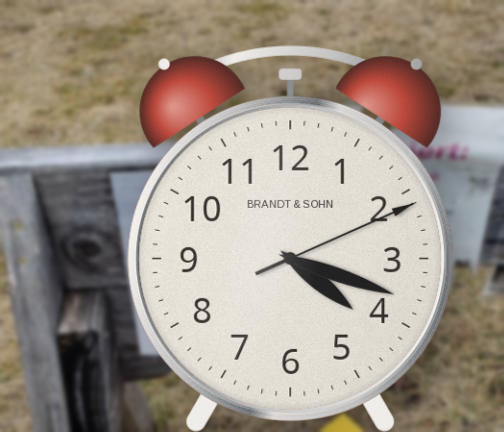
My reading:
{"hour": 4, "minute": 18, "second": 11}
